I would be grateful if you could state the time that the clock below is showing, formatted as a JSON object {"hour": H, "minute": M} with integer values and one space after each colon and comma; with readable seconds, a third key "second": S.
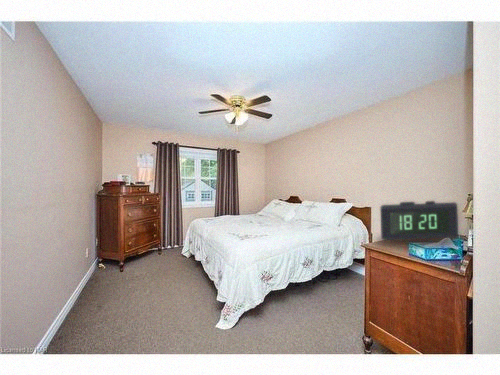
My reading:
{"hour": 18, "minute": 20}
